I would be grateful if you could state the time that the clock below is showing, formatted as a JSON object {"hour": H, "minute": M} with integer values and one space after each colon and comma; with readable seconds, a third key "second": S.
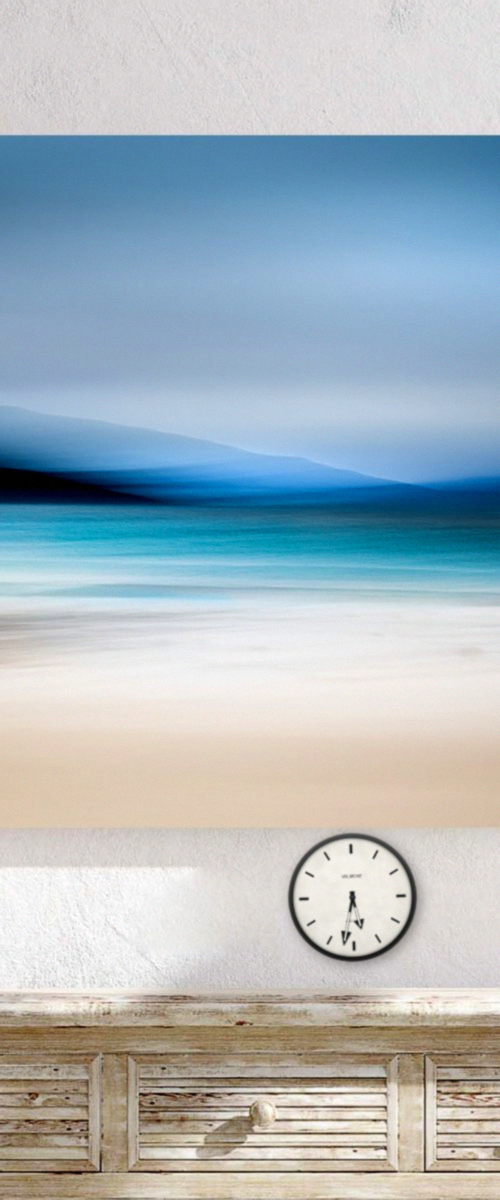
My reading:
{"hour": 5, "minute": 32}
